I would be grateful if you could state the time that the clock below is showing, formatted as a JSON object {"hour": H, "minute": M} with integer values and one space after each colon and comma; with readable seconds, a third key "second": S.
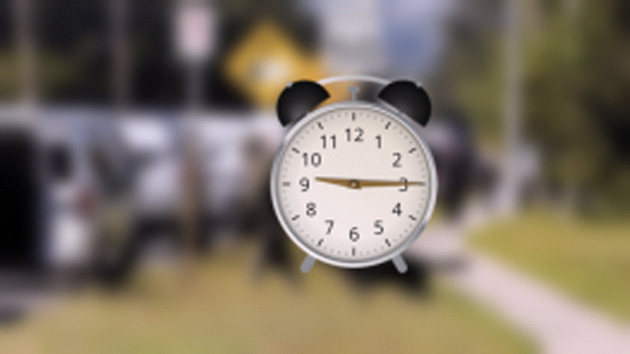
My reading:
{"hour": 9, "minute": 15}
